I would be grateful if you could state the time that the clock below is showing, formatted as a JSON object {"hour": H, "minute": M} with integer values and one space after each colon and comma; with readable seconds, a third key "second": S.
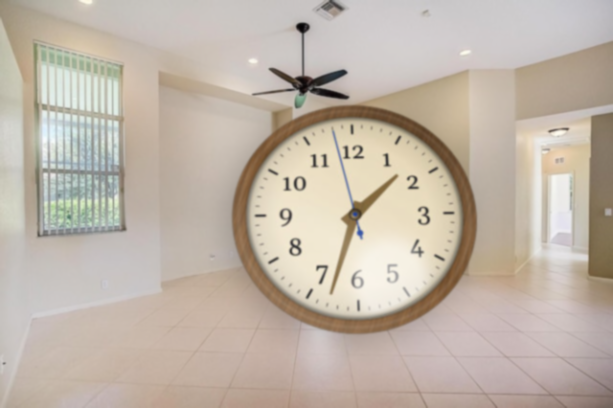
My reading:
{"hour": 1, "minute": 32, "second": 58}
